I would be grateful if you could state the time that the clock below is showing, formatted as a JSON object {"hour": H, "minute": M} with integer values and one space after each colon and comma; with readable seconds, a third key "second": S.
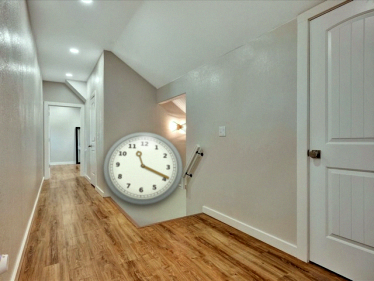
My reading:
{"hour": 11, "minute": 19}
